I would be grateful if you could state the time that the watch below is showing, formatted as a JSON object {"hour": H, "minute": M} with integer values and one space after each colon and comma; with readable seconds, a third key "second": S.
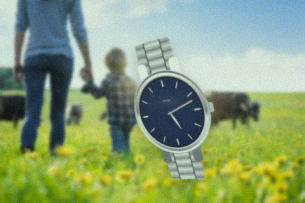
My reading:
{"hour": 5, "minute": 12}
